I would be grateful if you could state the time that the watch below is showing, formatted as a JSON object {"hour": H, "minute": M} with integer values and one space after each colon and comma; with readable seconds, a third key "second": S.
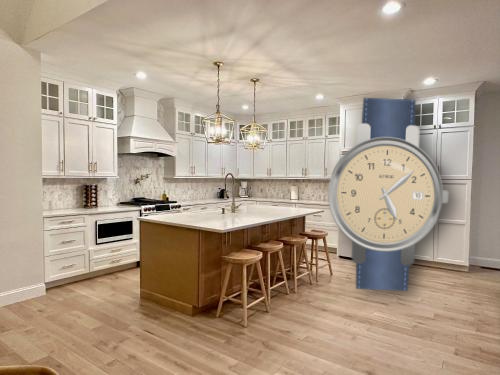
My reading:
{"hour": 5, "minute": 8}
